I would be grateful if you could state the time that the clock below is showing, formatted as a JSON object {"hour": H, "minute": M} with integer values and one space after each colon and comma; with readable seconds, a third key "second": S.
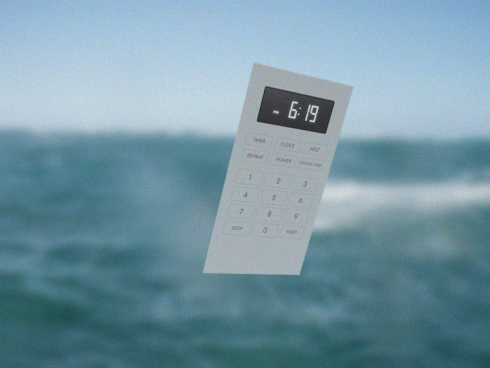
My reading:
{"hour": 6, "minute": 19}
